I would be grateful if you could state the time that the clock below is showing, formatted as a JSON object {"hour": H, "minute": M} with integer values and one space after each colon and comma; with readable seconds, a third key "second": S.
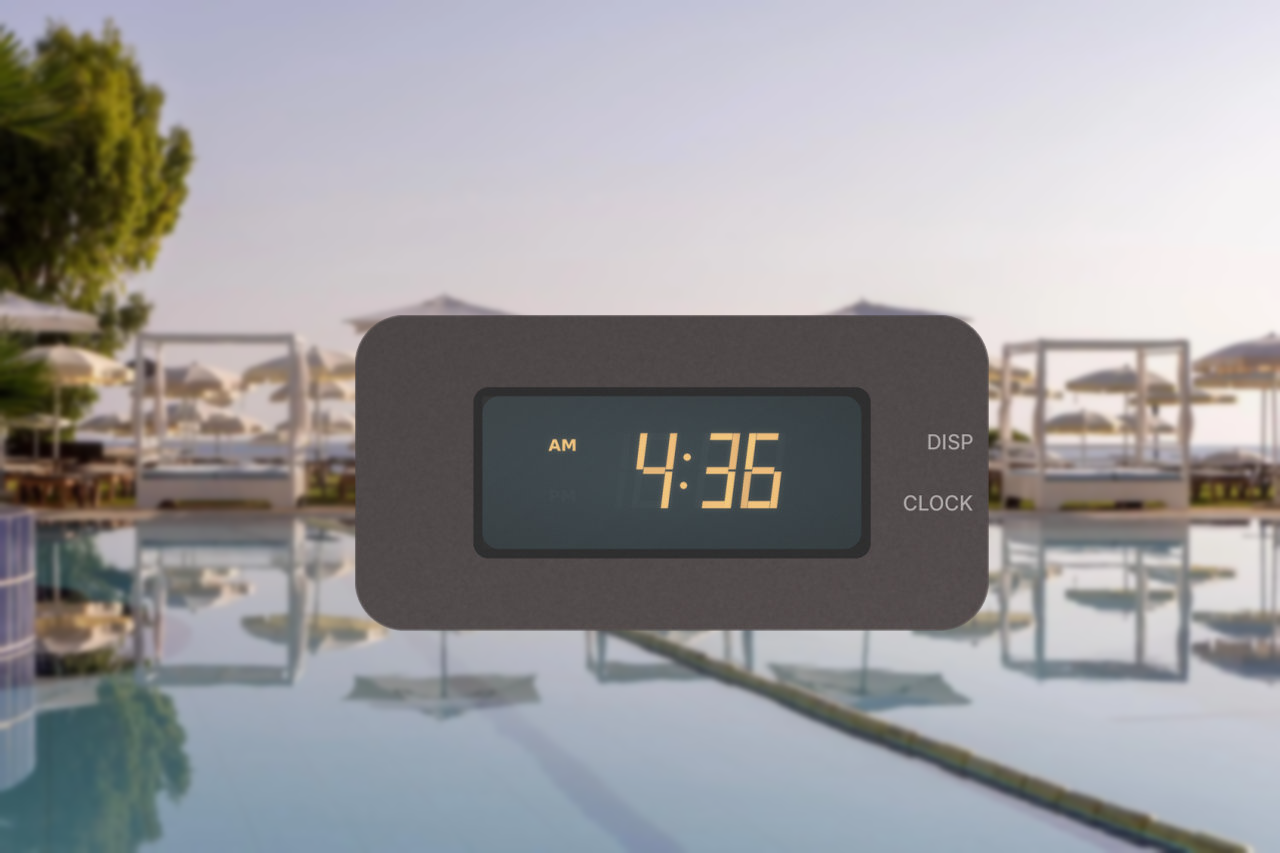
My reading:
{"hour": 4, "minute": 36}
